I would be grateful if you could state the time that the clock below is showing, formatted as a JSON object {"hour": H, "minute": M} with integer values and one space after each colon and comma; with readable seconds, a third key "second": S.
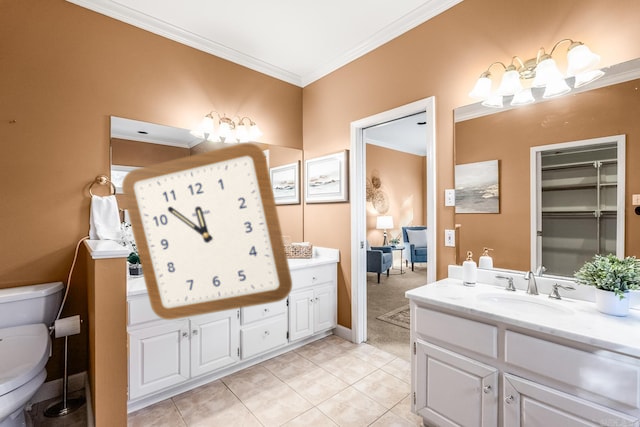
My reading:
{"hour": 11, "minute": 53}
